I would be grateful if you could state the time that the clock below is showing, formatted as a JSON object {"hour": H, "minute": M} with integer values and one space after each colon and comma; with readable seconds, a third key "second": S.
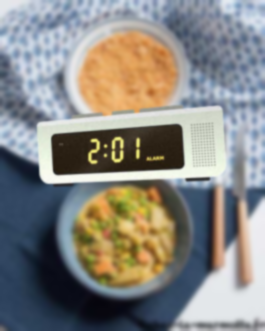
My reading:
{"hour": 2, "minute": 1}
